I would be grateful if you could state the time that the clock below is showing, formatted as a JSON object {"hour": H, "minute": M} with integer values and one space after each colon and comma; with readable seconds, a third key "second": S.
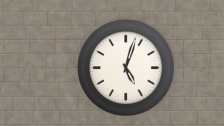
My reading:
{"hour": 5, "minute": 3}
